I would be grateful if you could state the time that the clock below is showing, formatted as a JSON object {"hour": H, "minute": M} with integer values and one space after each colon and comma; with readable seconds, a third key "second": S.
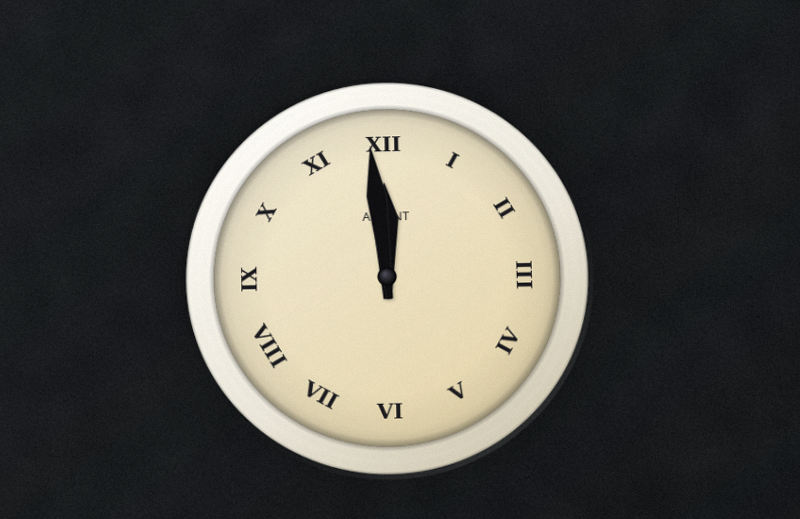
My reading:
{"hour": 11, "minute": 59}
